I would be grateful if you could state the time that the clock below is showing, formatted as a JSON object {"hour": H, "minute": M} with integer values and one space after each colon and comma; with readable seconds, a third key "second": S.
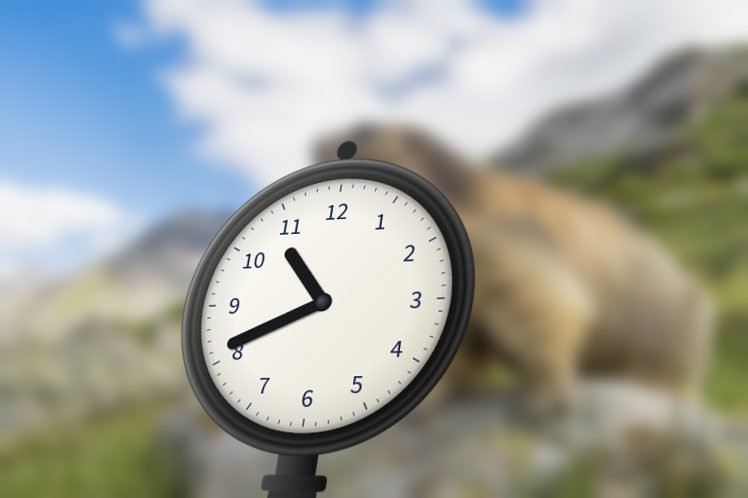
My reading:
{"hour": 10, "minute": 41}
